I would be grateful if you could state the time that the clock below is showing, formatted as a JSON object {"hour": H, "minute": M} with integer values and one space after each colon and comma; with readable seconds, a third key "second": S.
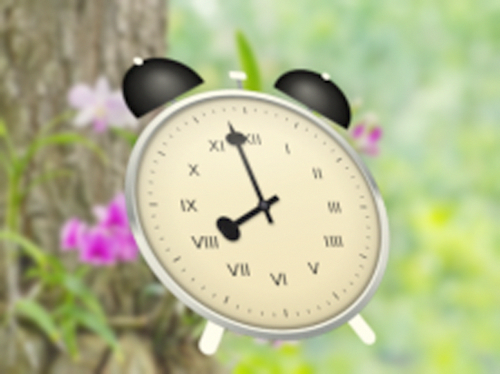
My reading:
{"hour": 7, "minute": 58}
